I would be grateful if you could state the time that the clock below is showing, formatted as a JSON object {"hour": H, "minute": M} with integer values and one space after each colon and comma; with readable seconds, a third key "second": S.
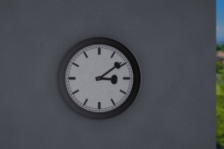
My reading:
{"hour": 3, "minute": 9}
